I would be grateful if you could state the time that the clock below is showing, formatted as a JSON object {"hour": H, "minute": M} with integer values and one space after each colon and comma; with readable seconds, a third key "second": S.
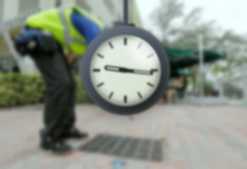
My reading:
{"hour": 9, "minute": 16}
